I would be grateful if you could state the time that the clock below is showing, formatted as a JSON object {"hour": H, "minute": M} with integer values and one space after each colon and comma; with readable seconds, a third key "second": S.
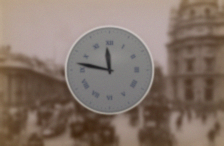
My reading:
{"hour": 11, "minute": 47}
